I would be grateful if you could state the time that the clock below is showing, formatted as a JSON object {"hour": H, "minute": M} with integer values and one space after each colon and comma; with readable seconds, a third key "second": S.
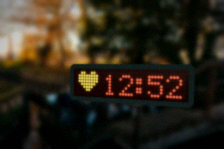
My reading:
{"hour": 12, "minute": 52}
